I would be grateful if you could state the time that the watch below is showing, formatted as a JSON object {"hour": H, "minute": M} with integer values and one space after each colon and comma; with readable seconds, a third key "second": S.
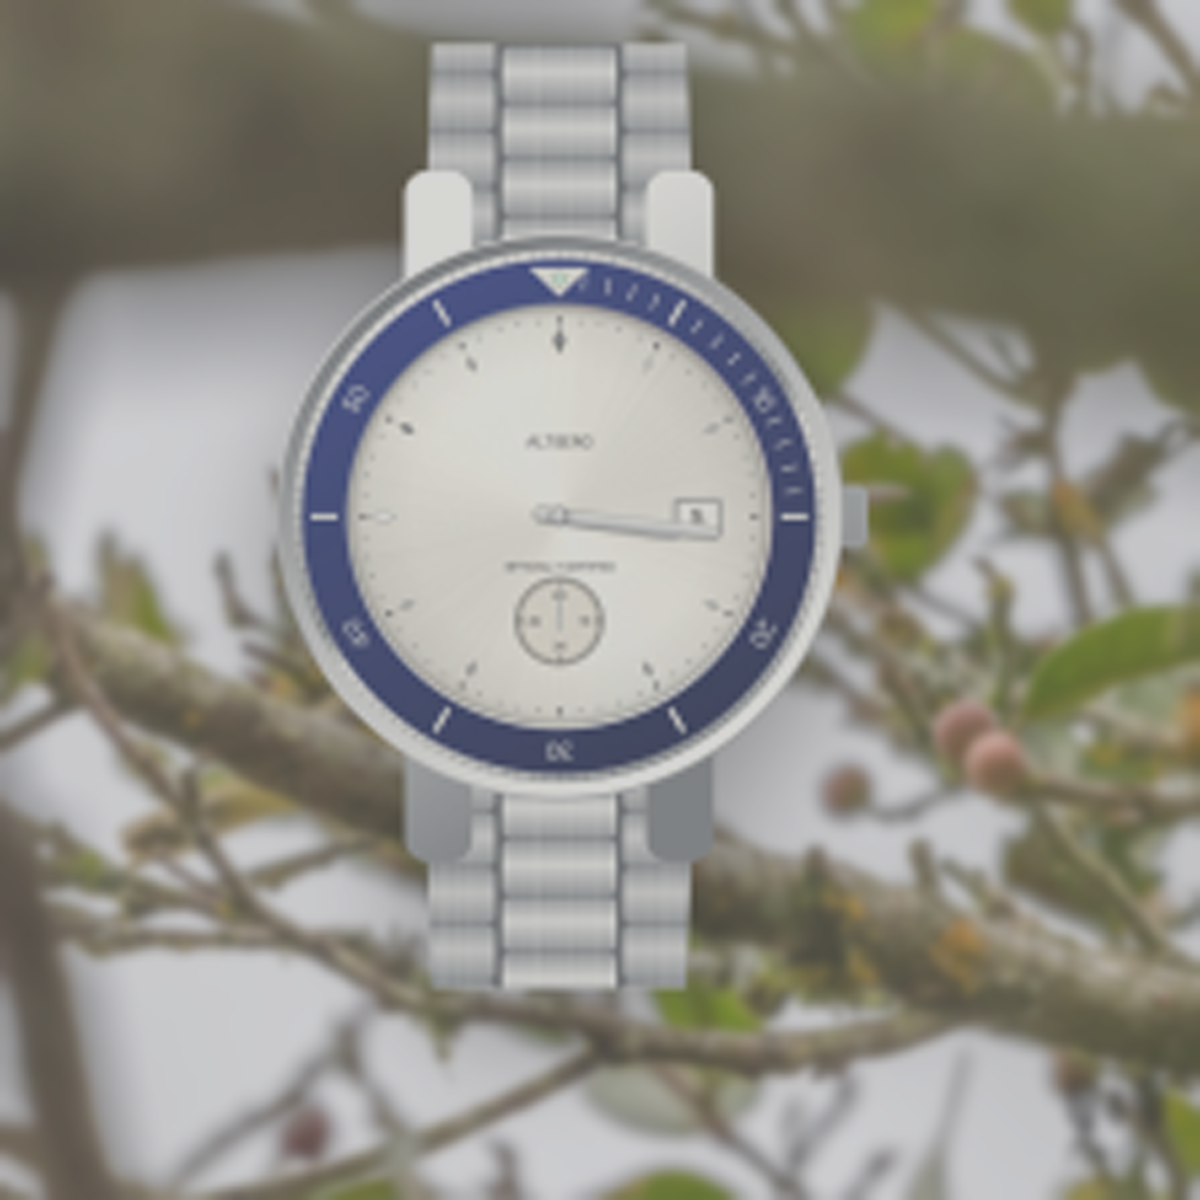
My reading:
{"hour": 3, "minute": 16}
